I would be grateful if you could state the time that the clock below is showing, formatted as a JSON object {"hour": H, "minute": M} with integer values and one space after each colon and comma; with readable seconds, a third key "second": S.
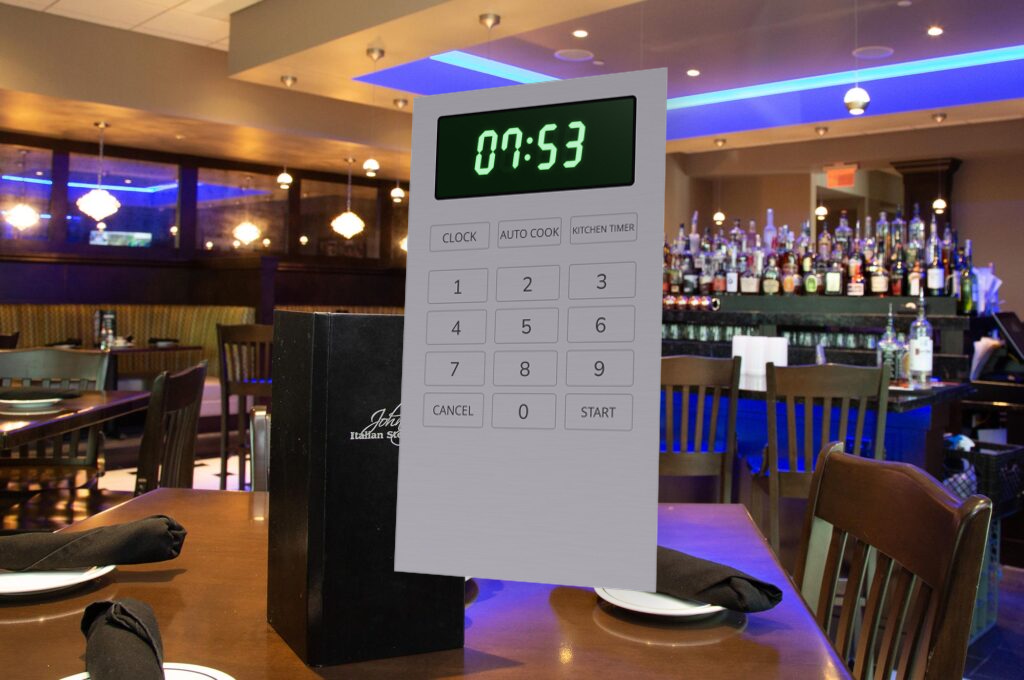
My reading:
{"hour": 7, "minute": 53}
